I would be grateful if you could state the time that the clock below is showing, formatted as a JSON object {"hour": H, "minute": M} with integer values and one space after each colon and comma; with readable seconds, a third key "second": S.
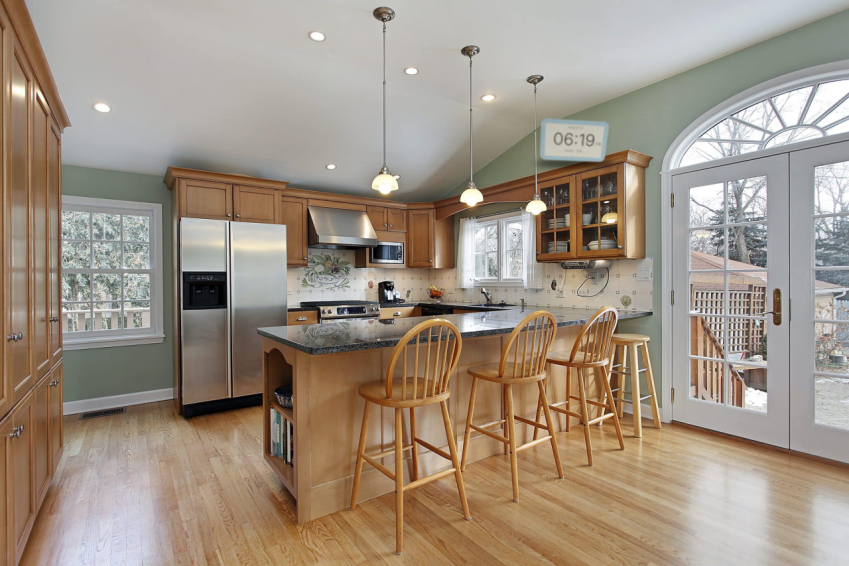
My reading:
{"hour": 6, "minute": 19}
